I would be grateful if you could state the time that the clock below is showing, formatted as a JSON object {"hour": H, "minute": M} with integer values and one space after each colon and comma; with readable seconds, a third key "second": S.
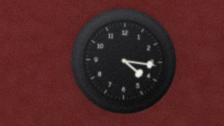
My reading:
{"hour": 4, "minute": 16}
